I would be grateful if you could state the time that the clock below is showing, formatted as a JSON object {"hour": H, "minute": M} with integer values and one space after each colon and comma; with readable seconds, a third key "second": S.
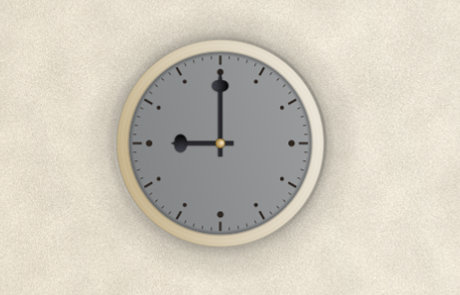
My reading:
{"hour": 9, "minute": 0}
